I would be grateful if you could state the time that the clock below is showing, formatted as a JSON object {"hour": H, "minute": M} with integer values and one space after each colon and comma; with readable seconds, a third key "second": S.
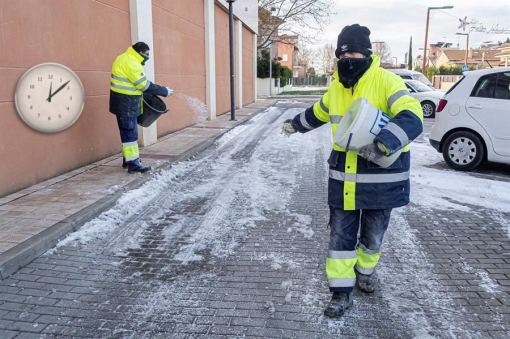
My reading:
{"hour": 12, "minute": 8}
